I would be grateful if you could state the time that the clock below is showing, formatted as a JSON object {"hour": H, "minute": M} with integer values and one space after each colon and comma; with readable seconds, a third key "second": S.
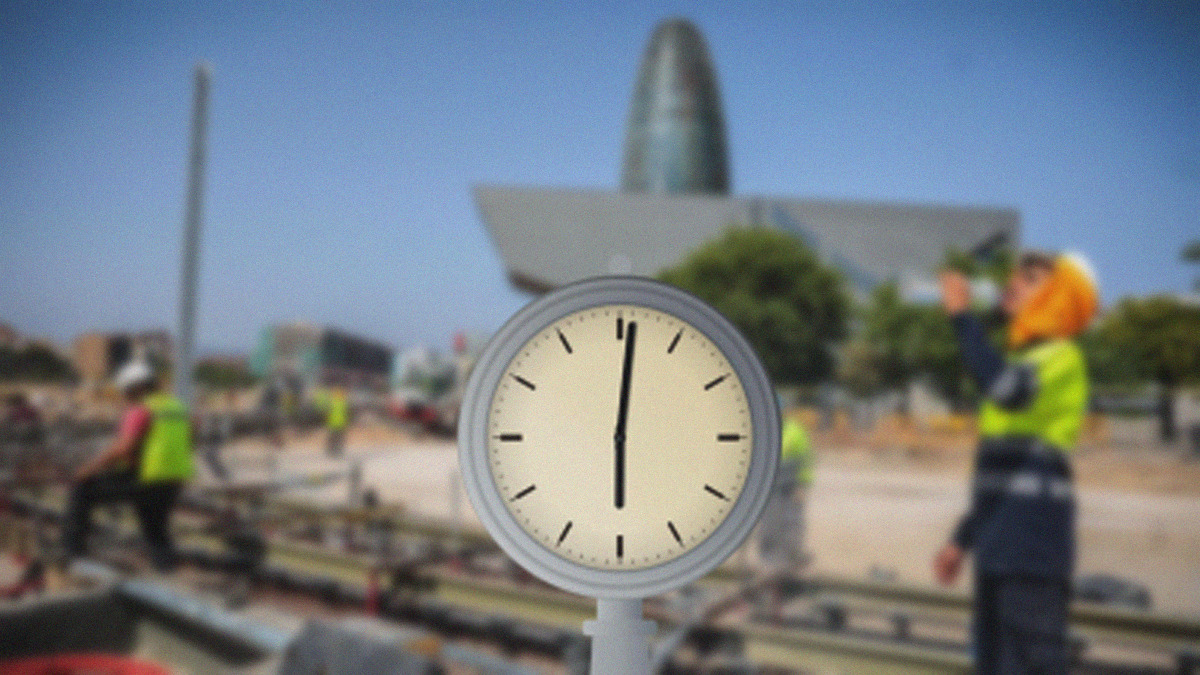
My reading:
{"hour": 6, "minute": 1}
